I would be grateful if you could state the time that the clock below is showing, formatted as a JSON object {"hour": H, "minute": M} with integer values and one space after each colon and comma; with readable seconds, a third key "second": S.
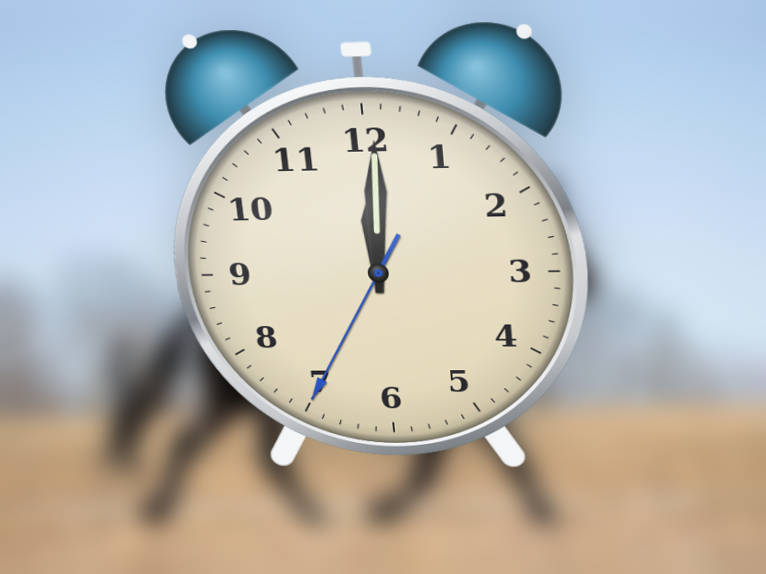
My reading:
{"hour": 12, "minute": 0, "second": 35}
